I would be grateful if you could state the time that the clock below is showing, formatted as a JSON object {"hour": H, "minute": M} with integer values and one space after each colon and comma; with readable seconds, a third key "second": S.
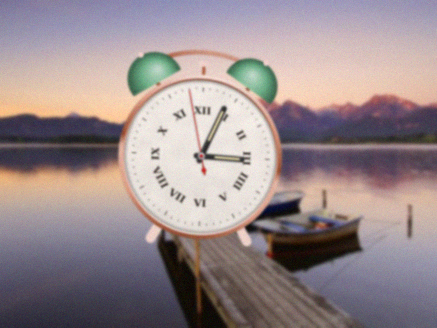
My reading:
{"hour": 3, "minute": 3, "second": 58}
